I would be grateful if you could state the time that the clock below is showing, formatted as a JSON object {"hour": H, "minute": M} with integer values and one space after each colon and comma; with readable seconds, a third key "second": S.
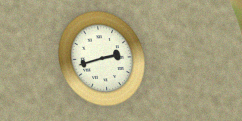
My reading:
{"hour": 2, "minute": 43}
